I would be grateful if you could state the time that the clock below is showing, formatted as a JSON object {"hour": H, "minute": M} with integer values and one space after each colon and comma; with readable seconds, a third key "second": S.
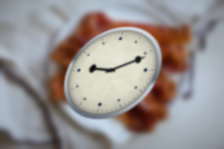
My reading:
{"hour": 9, "minute": 11}
